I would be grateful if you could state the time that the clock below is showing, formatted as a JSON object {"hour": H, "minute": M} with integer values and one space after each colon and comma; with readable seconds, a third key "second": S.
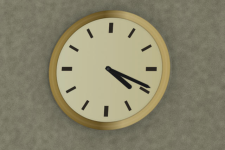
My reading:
{"hour": 4, "minute": 19}
